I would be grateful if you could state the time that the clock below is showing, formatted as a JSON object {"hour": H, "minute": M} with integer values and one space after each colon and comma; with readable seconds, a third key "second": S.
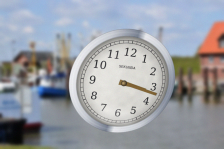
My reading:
{"hour": 3, "minute": 17}
